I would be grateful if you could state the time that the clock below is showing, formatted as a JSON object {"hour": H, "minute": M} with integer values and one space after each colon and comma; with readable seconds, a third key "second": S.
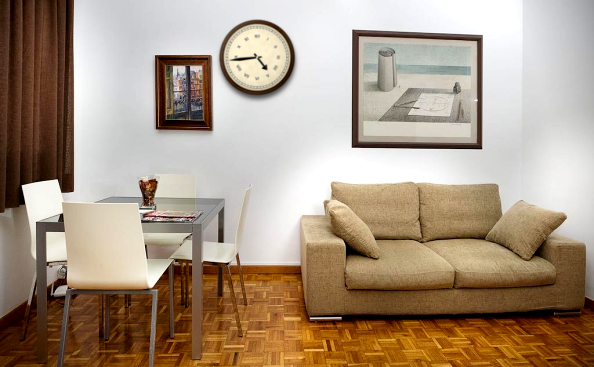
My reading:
{"hour": 4, "minute": 44}
